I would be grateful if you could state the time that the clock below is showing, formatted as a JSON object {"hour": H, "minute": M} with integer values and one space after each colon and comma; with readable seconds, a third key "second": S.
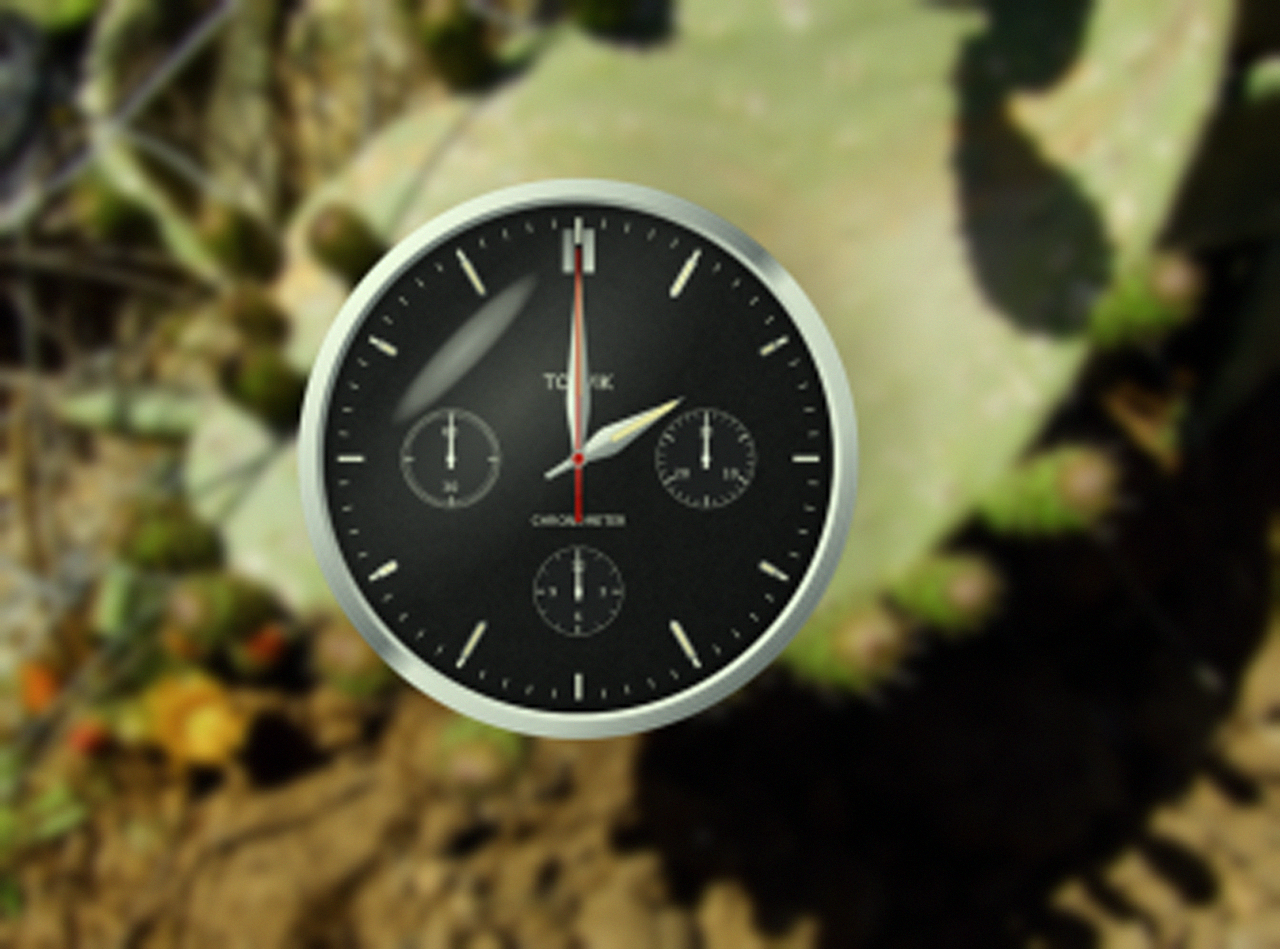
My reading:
{"hour": 2, "minute": 0}
